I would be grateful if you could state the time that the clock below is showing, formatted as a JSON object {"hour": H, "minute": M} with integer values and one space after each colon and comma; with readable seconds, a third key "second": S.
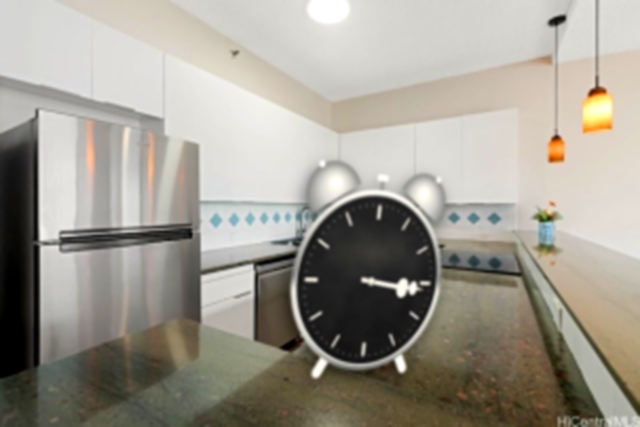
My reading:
{"hour": 3, "minute": 16}
